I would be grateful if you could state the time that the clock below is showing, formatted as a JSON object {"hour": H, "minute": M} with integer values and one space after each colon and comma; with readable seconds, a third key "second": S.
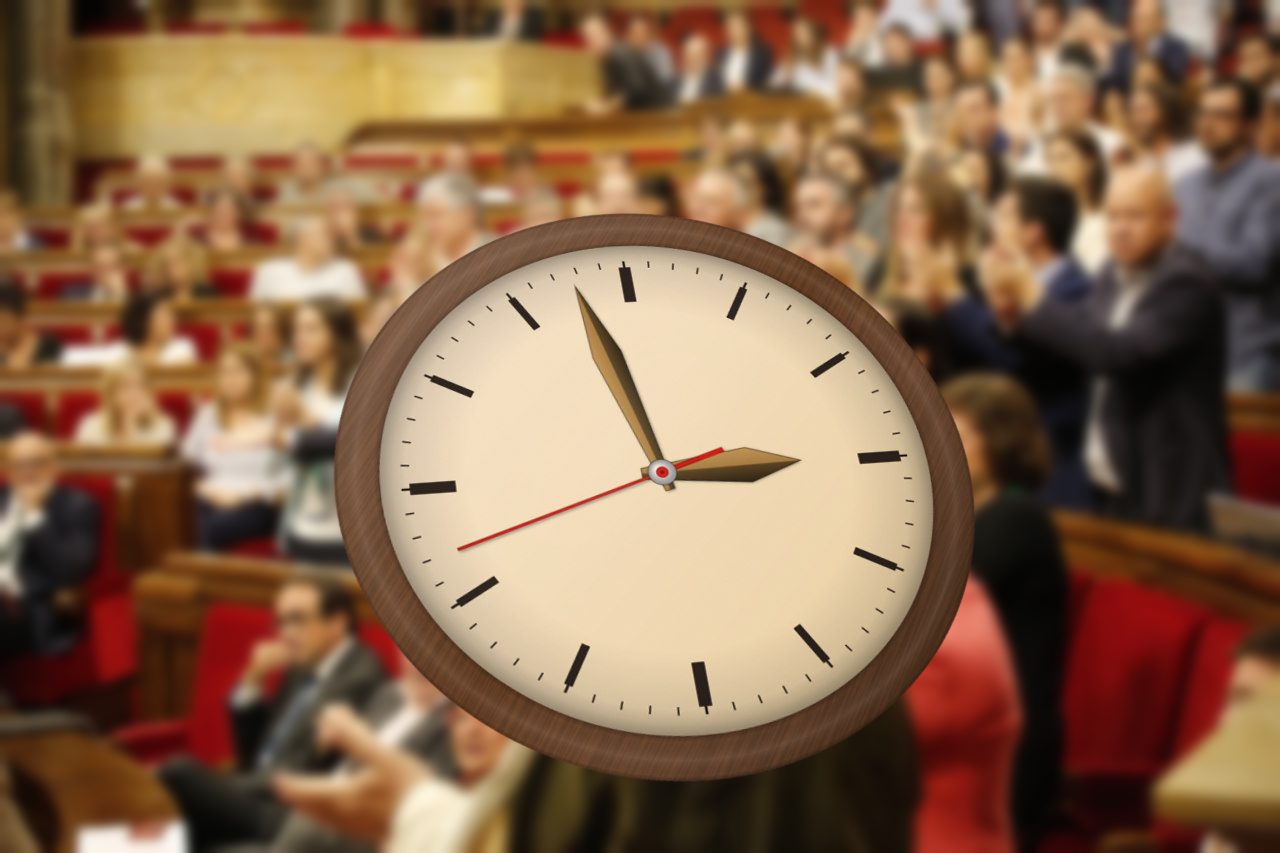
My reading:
{"hour": 2, "minute": 57, "second": 42}
